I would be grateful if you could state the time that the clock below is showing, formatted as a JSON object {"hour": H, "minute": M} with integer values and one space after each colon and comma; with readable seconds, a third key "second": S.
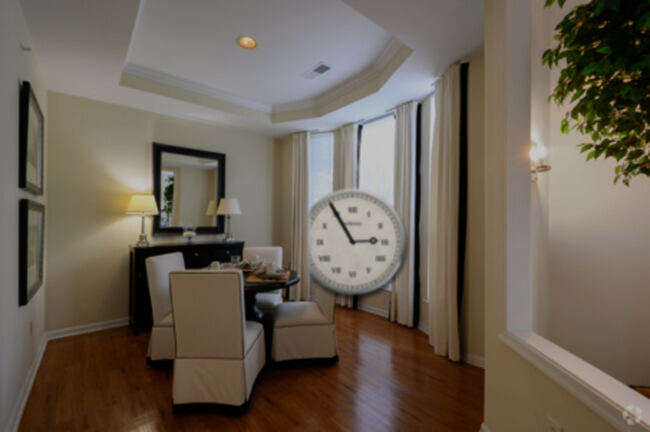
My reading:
{"hour": 2, "minute": 55}
